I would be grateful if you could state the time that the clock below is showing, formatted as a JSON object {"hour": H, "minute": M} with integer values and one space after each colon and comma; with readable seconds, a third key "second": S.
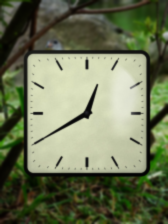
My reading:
{"hour": 12, "minute": 40}
